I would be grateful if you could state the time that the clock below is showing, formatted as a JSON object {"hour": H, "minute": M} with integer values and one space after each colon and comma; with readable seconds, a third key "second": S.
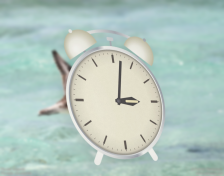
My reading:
{"hour": 3, "minute": 2}
